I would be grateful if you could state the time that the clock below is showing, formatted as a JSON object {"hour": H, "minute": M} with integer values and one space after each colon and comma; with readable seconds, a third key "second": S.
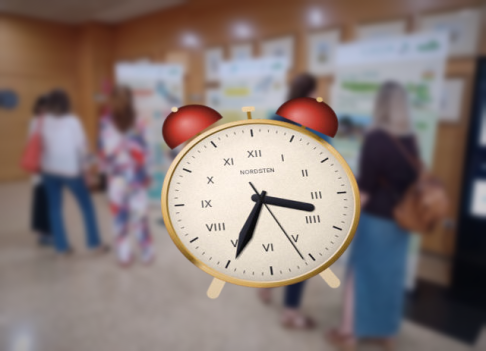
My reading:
{"hour": 3, "minute": 34, "second": 26}
